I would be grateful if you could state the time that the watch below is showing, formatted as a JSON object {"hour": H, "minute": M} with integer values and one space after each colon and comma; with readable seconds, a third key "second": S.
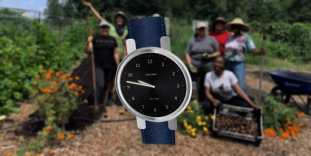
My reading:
{"hour": 9, "minute": 47}
